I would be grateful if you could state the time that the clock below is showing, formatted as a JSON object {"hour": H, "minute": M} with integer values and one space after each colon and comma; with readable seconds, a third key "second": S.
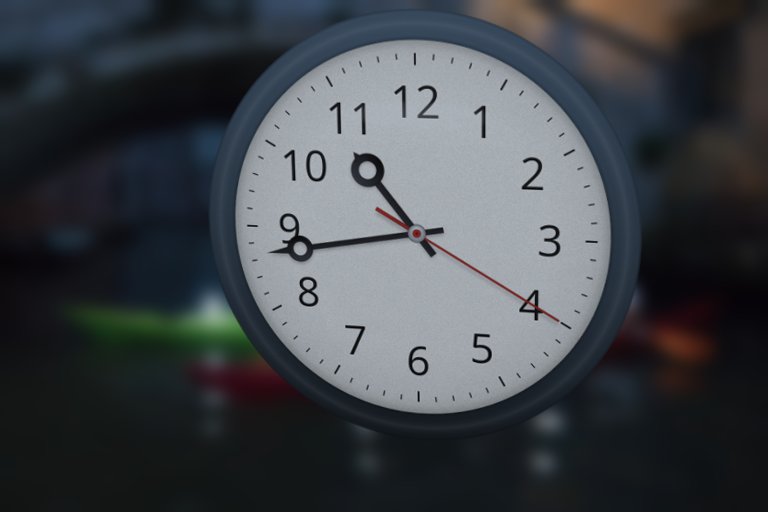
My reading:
{"hour": 10, "minute": 43, "second": 20}
